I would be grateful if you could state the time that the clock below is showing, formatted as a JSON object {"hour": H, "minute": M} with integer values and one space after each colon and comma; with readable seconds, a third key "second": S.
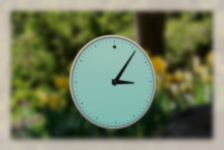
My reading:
{"hour": 3, "minute": 6}
